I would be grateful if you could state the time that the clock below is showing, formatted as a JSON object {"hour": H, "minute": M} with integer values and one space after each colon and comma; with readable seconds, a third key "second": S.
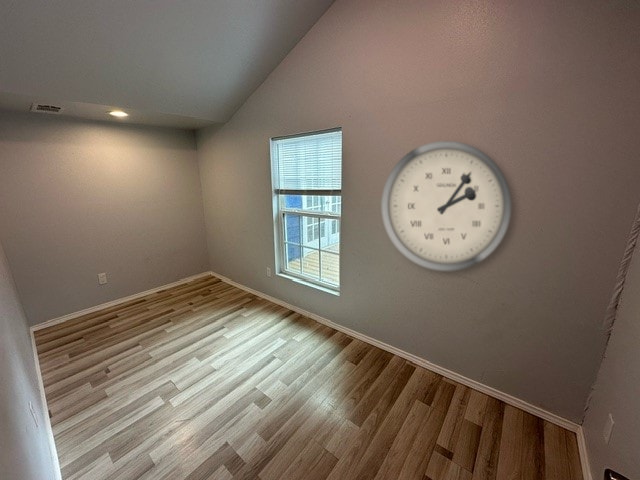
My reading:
{"hour": 2, "minute": 6}
